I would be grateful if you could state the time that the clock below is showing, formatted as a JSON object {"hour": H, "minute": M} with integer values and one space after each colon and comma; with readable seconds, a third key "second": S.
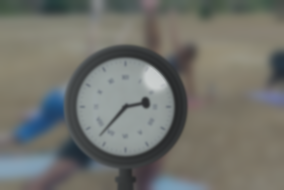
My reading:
{"hour": 2, "minute": 37}
